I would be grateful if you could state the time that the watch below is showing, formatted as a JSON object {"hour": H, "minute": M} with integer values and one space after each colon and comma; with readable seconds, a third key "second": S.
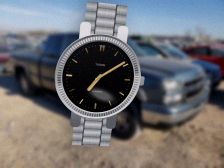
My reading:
{"hour": 7, "minute": 9}
